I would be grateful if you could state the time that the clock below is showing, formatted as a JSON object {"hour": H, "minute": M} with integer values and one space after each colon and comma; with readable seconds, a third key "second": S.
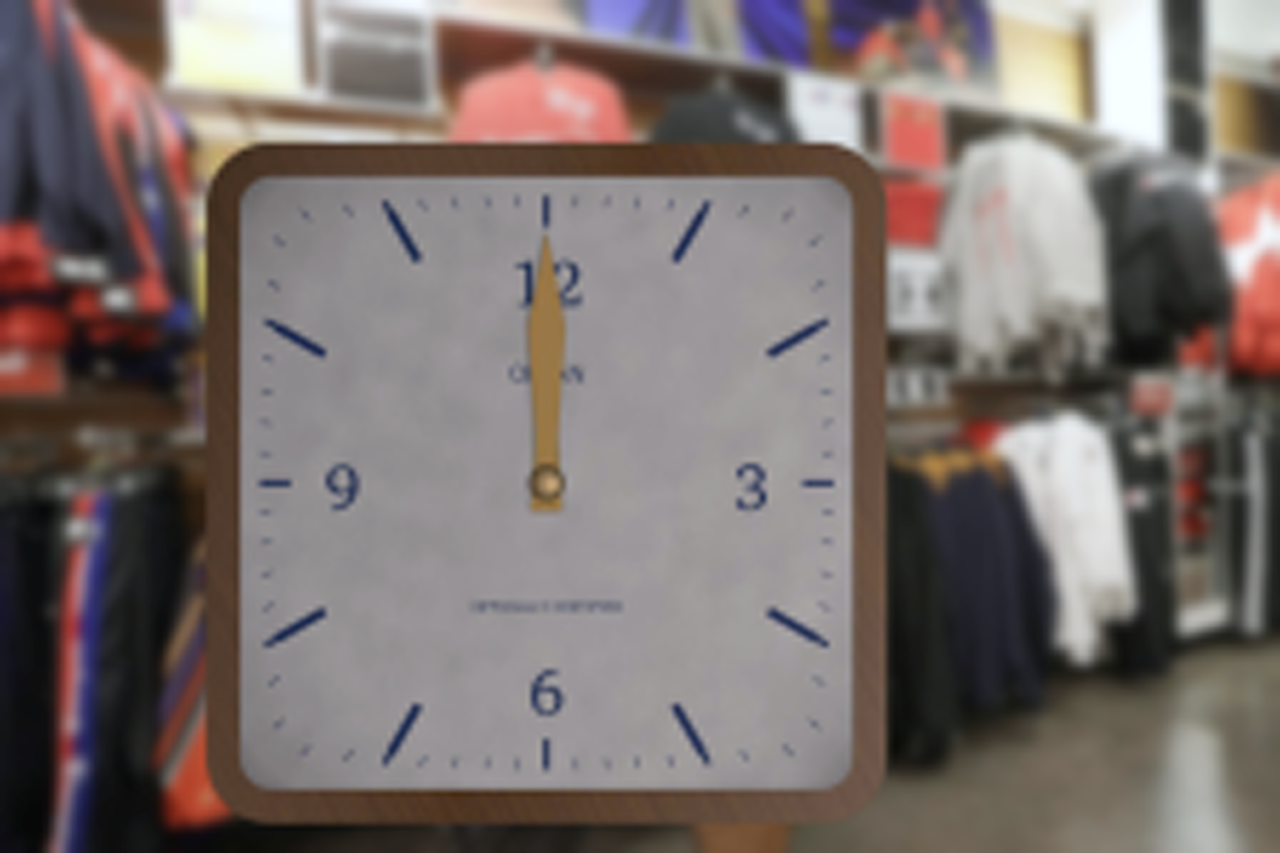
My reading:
{"hour": 12, "minute": 0}
